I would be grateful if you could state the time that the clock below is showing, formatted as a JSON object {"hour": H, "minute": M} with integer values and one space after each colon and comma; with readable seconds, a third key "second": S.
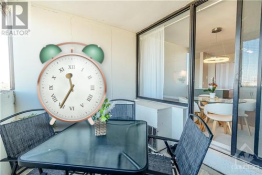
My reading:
{"hour": 11, "minute": 35}
